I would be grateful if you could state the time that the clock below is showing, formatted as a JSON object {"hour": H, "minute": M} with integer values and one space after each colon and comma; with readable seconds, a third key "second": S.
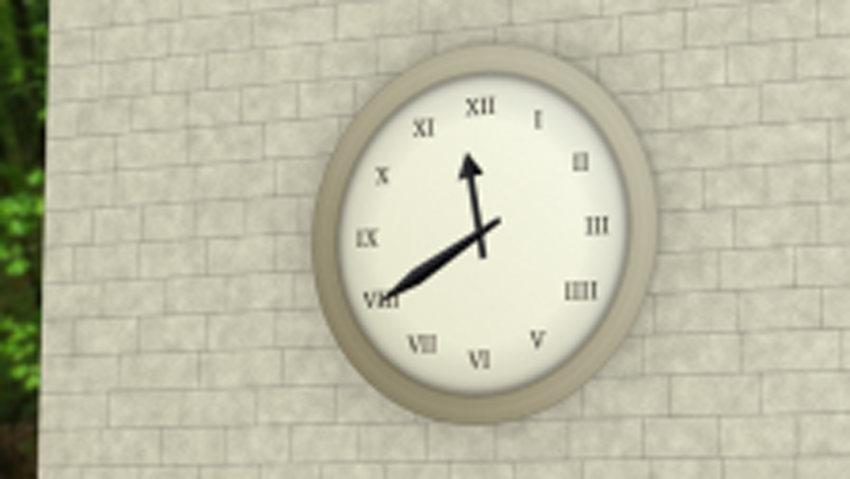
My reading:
{"hour": 11, "minute": 40}
